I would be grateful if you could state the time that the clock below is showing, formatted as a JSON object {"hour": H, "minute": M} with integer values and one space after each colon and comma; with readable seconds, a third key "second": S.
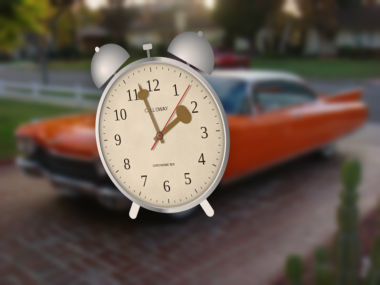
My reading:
{"hour": 1, "minute": 57, "second": 7}
